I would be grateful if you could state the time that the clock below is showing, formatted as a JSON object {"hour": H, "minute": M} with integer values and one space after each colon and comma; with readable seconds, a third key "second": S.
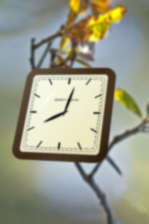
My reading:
{"hour": 8, "minute": 2}
